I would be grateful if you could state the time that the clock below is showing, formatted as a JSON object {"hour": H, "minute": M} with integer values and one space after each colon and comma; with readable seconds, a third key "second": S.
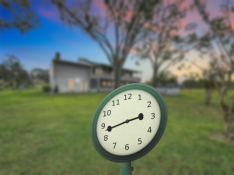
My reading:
{"hour": 2, "minute": 43}
